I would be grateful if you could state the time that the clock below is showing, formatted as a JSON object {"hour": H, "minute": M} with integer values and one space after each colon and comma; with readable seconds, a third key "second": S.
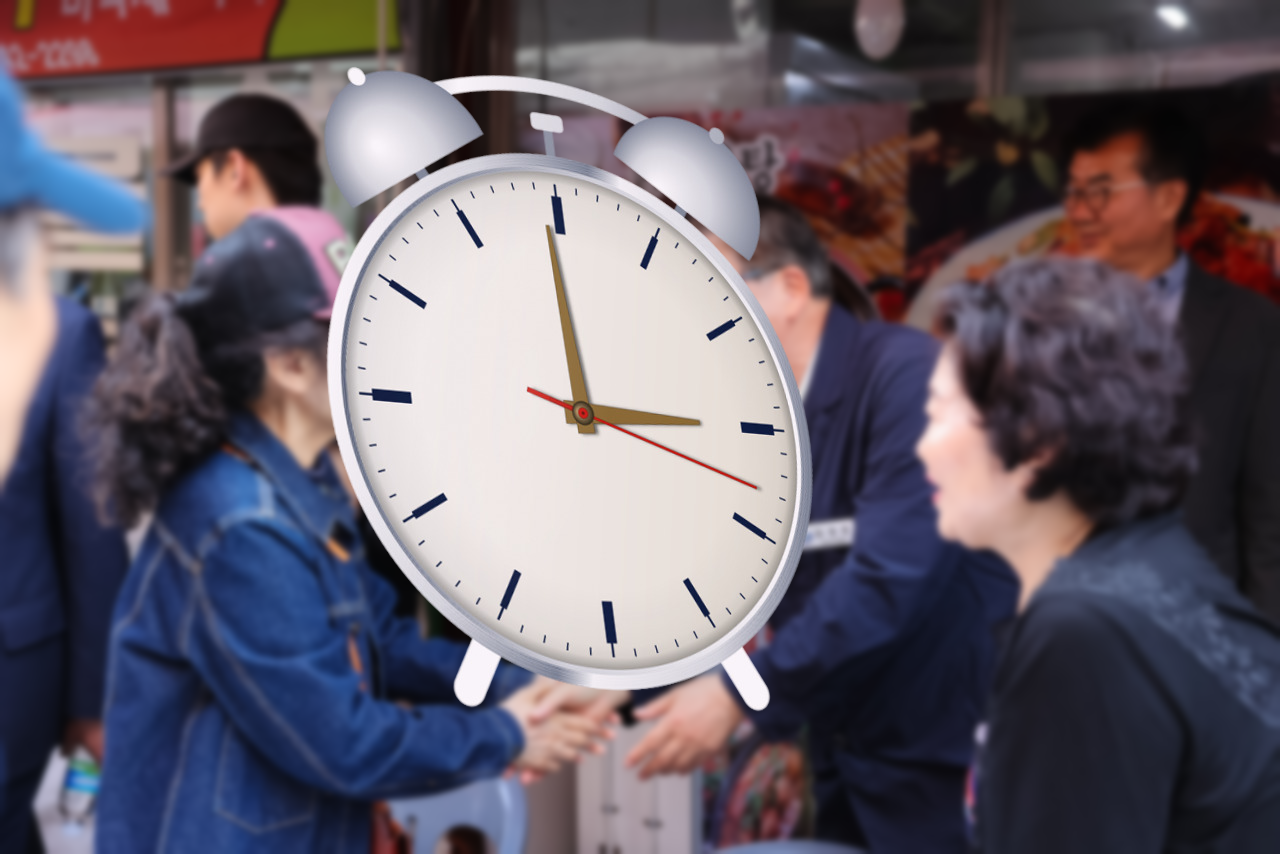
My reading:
{"hour": 2, "minute": 59, "second": 18}
